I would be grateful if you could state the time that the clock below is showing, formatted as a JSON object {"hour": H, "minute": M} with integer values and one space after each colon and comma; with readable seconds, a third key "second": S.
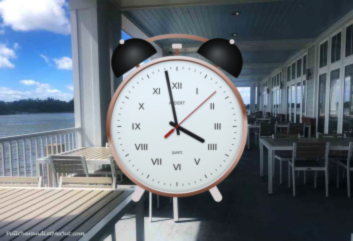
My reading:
{"hour": 3, "minute": 58, "second": 8}
